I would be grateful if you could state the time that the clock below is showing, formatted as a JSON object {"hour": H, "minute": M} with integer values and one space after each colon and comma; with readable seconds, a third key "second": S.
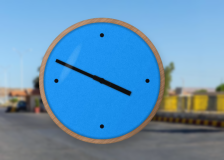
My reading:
{"hour": 3, "minute": 49}
